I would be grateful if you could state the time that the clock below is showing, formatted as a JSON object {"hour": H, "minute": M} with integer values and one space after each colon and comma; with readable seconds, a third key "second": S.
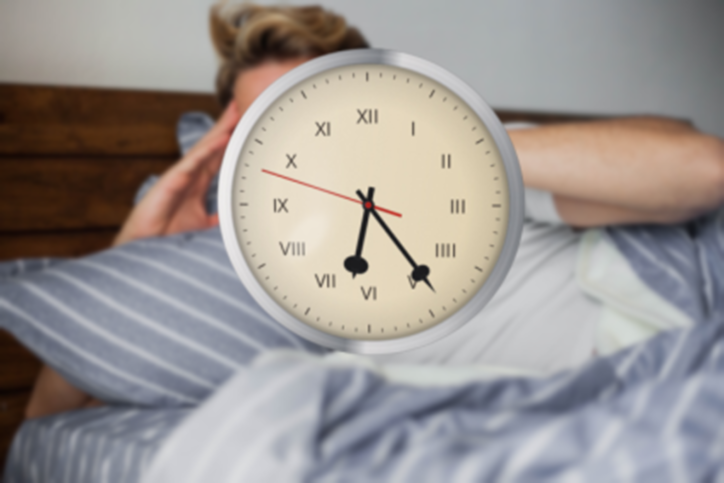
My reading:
{"hour": 6, "minute": 23, "second": 48}
